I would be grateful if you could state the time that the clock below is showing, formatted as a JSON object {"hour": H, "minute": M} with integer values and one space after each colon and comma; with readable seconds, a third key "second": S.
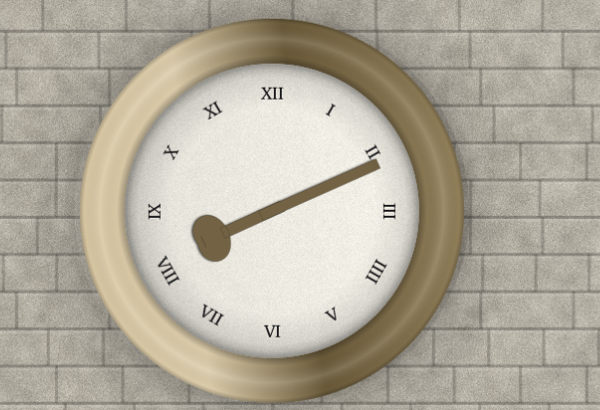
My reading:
{"hour": 8, "minute": 11}
